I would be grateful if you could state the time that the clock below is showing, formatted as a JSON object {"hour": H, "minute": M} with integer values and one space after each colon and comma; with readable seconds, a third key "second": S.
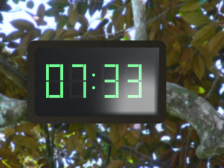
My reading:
{"hour": 7, "minute": 33}
